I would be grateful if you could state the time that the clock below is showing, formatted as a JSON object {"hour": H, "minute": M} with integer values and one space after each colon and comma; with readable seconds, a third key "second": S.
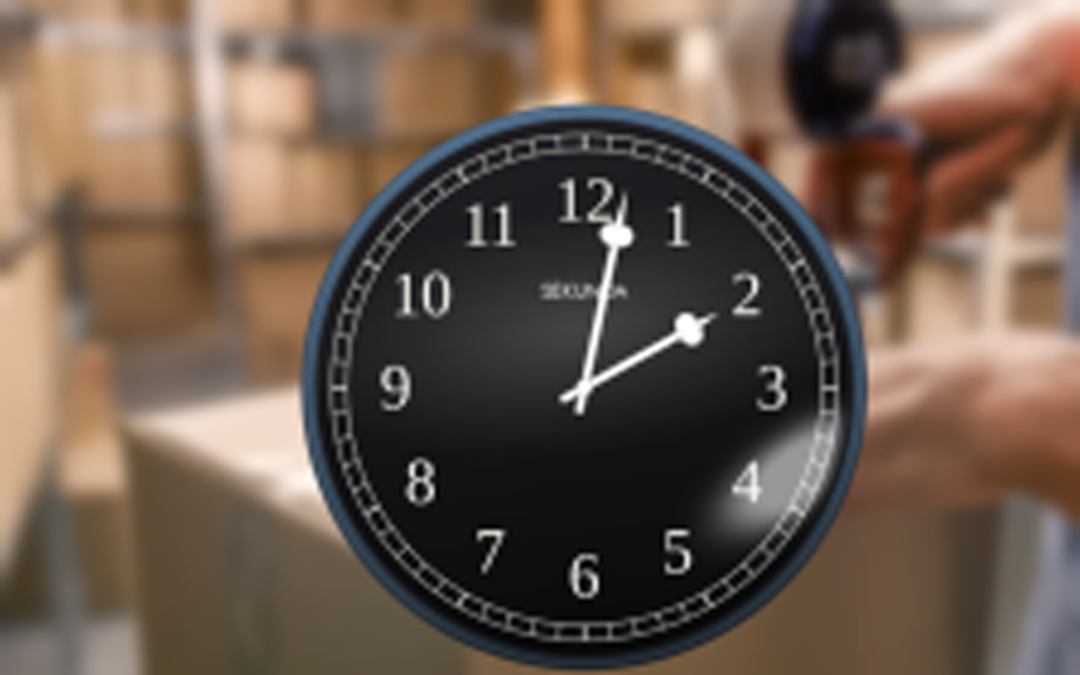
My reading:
{"hour": 2, "minute": 2}
